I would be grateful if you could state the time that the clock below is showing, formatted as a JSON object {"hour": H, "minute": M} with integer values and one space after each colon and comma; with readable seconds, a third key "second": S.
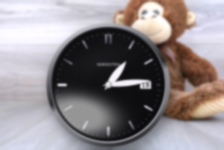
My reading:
{"hour": 1, "minute": 14}
